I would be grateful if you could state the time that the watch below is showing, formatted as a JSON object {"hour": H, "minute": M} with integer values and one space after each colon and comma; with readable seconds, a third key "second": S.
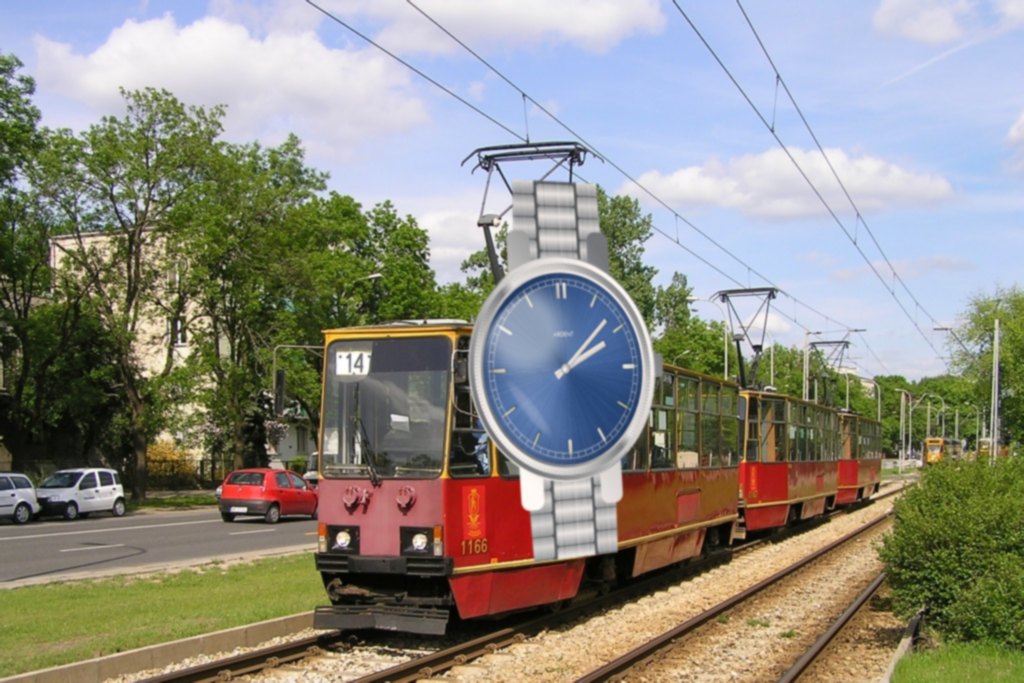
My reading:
{"hour": 2, "minute": 8}
